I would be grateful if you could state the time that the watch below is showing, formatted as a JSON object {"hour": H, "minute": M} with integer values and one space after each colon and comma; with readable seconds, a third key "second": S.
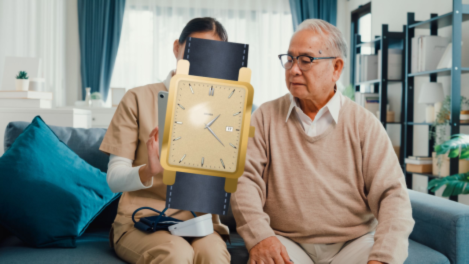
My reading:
{"hour": 1, "minute": 22}
